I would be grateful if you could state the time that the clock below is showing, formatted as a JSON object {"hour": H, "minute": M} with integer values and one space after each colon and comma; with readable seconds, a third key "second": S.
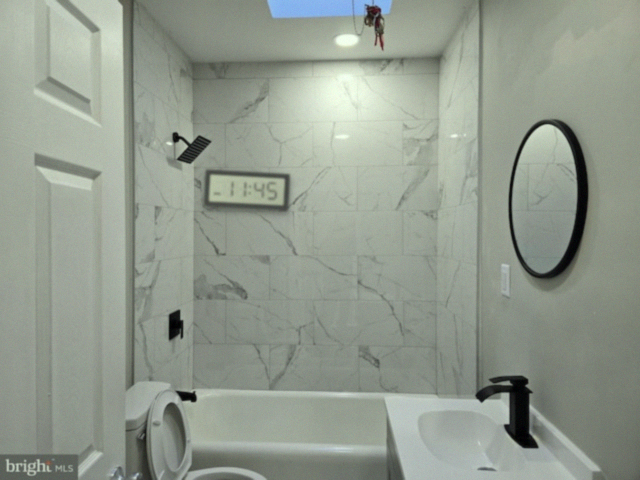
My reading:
{"hour": 11, "minute": 45}
